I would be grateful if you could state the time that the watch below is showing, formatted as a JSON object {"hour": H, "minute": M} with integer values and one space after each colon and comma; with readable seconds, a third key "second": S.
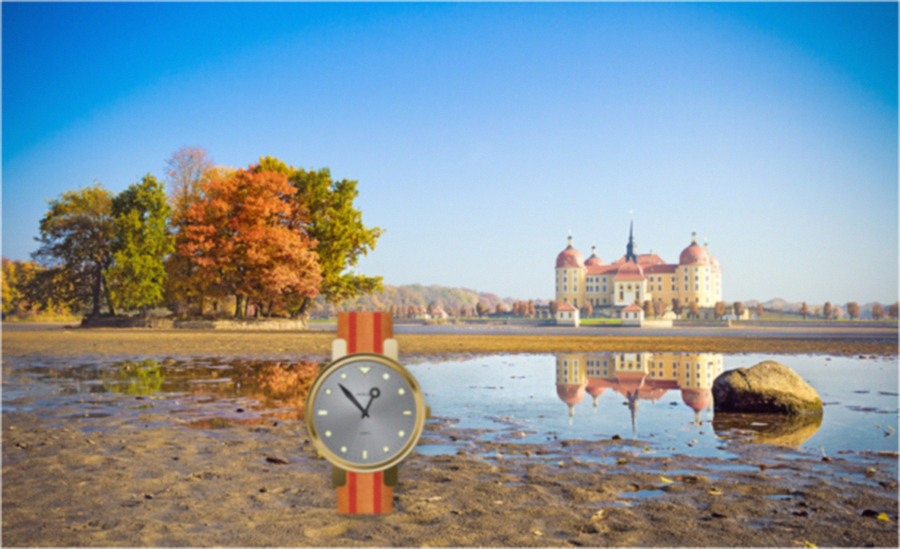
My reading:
{"hour": 12, "minute": 53}
